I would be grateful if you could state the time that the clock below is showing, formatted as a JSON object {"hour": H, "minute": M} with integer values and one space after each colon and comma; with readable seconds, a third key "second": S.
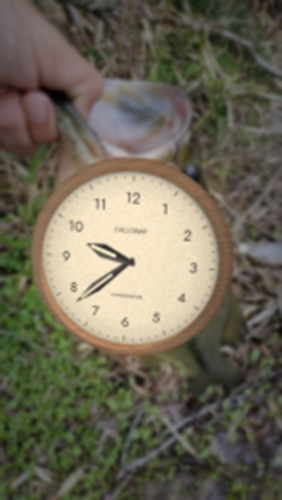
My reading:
{"hour": 9, "minute": 38}
